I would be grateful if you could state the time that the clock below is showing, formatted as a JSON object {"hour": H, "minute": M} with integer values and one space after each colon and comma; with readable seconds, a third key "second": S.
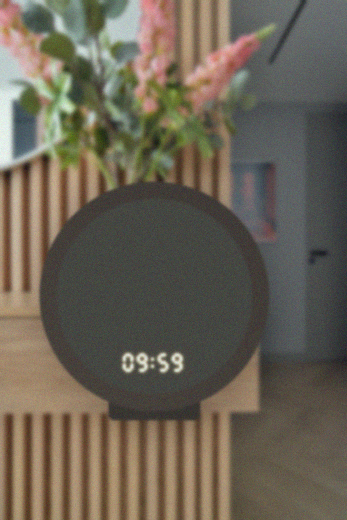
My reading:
{"hour": 9, "minute": 59}
